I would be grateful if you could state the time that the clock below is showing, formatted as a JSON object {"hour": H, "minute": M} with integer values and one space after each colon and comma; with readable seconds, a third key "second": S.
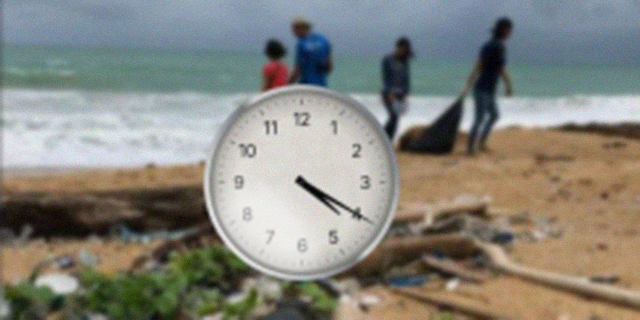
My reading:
{"hour": 4, "minute": 20}
